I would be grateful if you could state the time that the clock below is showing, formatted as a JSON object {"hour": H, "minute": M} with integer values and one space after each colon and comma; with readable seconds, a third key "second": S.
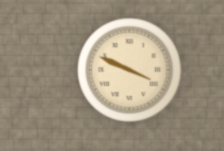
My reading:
{"hour": 3, "minute": 49}
